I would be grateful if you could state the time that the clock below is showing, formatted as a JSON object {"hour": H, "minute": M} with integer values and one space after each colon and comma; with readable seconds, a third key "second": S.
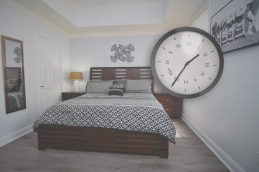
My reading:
{"hour": 1, "minute": 35}
